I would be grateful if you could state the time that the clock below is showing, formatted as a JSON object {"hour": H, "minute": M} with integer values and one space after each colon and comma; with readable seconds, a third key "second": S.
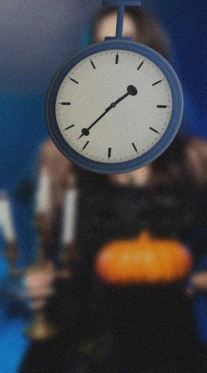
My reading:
{"hour": 1, "minute": 37}
